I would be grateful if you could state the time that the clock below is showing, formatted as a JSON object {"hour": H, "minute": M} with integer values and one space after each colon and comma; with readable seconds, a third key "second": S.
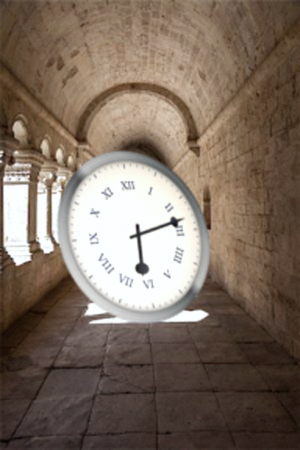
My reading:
{"hour": 6, "minute": 13}
